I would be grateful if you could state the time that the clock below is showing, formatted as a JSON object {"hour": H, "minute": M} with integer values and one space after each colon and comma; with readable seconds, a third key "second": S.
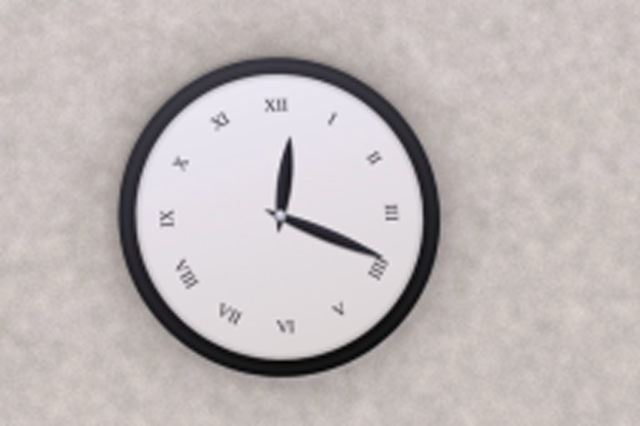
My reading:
{"hour": 12, "minute": 19}
